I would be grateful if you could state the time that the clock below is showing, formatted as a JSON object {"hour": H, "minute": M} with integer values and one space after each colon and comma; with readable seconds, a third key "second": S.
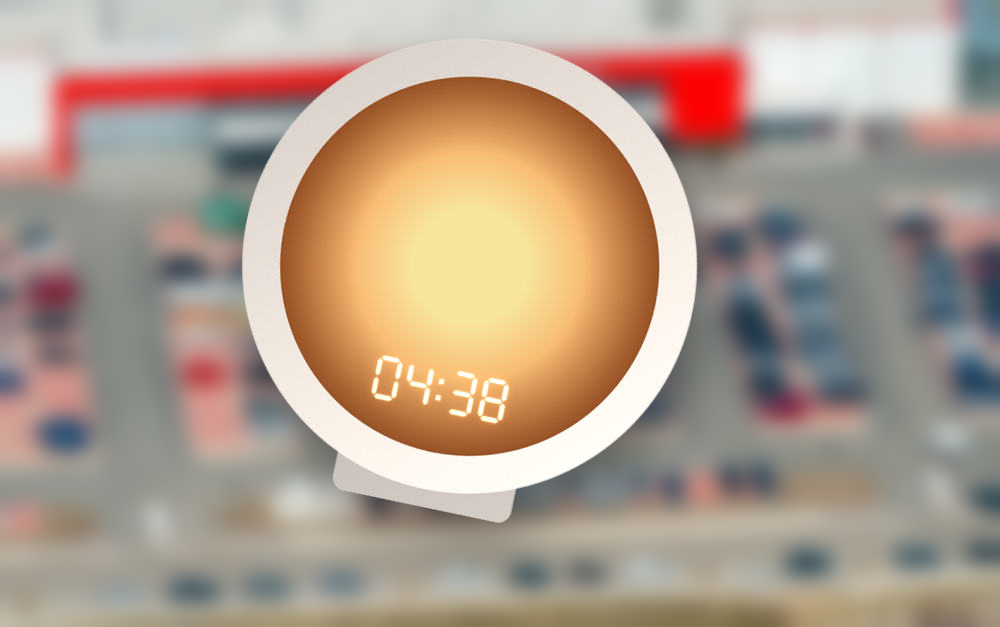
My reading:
{"hour": 4, "minute": 38}
